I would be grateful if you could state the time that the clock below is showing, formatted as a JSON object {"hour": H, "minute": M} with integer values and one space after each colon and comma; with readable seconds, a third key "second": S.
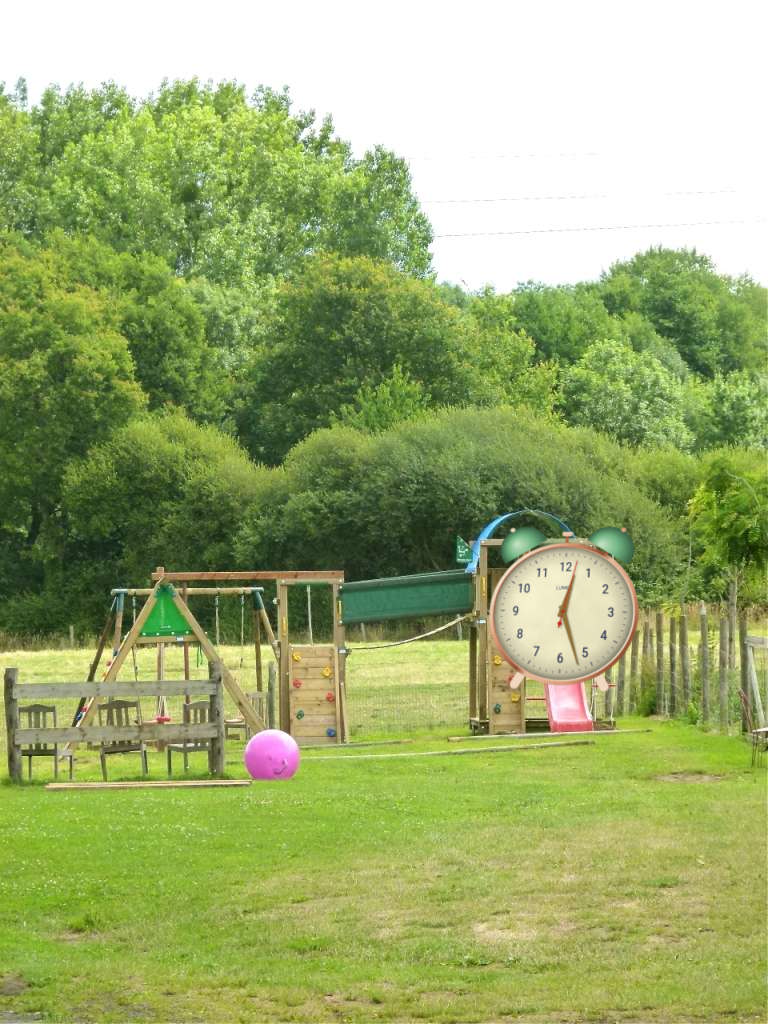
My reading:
{"hour": 12, "minute": 27, "second": 2}
